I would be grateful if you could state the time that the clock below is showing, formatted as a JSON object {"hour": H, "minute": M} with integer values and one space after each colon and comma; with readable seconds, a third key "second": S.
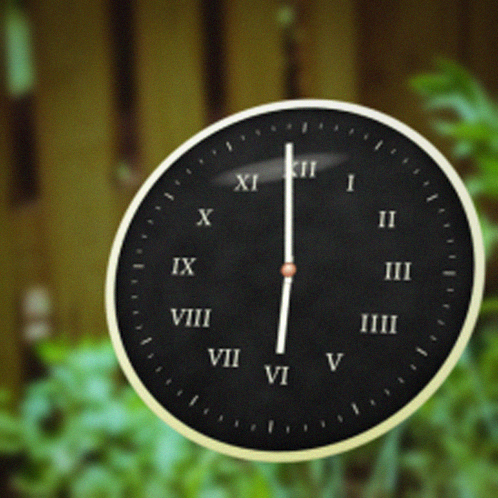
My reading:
{"hour": 5, "minute": 59}
